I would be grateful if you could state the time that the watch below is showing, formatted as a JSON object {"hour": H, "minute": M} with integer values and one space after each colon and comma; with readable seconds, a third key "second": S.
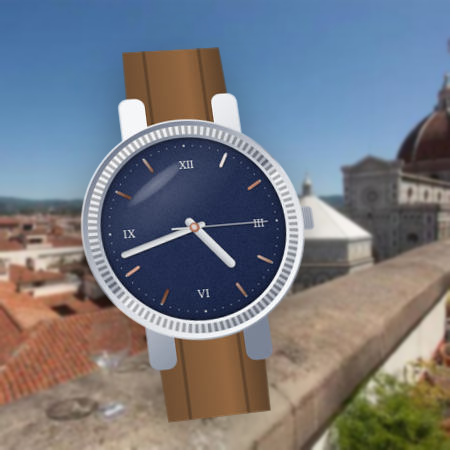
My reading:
{"hour": 4, "minute": 42, "second": 15}
